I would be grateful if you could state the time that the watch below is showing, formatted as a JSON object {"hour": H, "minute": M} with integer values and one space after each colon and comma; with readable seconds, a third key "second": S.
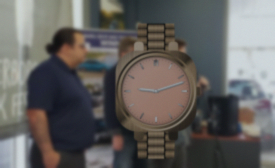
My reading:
{"hour": 9, "minute": 12}
